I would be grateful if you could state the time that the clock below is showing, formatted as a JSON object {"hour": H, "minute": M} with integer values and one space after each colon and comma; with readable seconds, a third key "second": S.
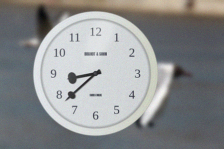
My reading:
{"hour": 8, "minute": 38}
